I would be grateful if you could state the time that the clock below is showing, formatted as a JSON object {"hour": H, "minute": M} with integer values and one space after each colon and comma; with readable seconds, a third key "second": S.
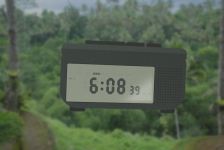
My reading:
{"hour": 6, "minute": 8, "second": 39}
